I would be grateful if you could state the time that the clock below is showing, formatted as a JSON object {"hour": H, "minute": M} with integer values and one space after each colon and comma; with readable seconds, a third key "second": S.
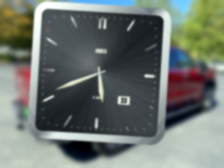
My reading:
{"hour": 5, "minute": 41}
